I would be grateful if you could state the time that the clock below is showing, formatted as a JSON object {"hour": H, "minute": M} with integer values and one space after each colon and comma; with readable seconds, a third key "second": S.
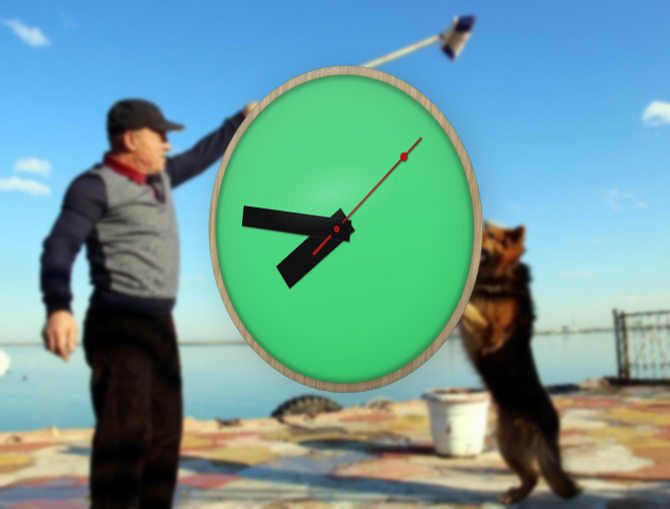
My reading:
{"hour": 7, "minute": 46, "second": 8}
